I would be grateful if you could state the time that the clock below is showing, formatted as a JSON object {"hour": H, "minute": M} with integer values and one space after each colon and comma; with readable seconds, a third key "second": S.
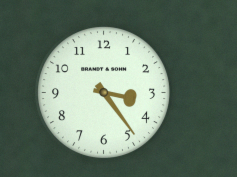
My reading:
{"hour": 3, "minute": 24}
